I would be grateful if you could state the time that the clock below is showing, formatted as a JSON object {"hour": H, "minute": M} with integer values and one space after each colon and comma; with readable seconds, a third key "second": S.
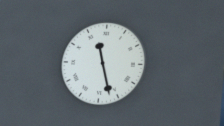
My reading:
{"hour": 11, "minute": 27}
